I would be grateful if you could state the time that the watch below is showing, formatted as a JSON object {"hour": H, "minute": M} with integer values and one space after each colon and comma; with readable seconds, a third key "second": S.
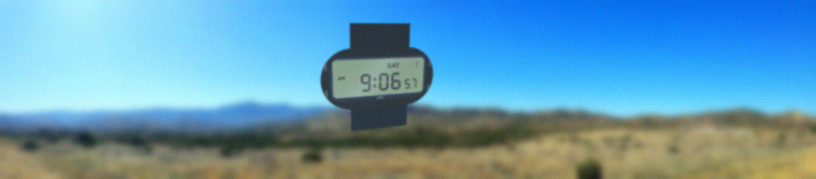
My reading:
{"hour": 9, "minute": 6, "second": 57}
